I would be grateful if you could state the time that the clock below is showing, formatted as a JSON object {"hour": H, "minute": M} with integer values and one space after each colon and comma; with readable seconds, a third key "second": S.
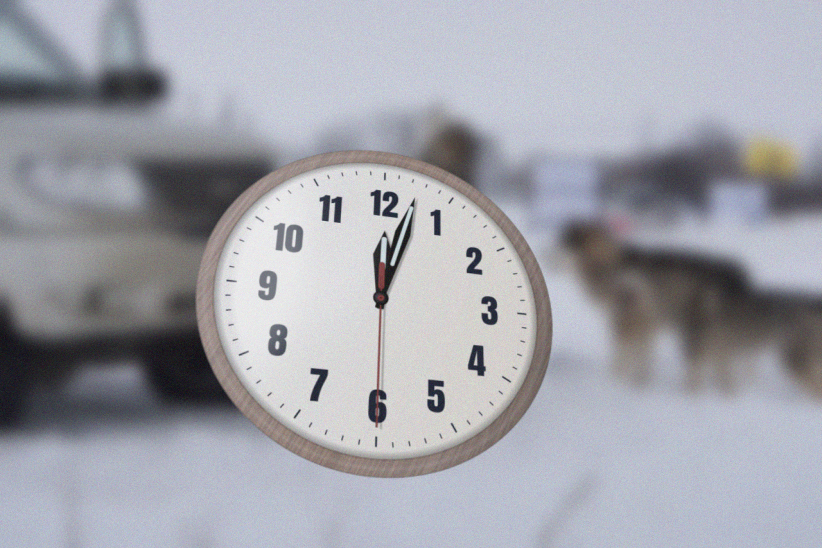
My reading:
{"hour": 12, "minute": 2, "second": 30}
